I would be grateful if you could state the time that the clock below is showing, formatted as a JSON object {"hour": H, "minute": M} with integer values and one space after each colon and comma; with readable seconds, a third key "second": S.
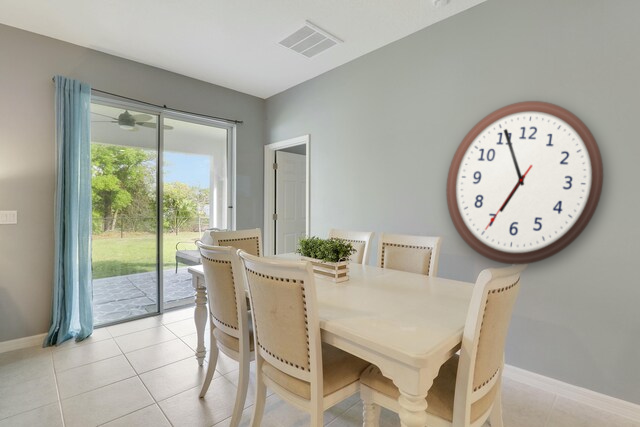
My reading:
{"hour": 6, "minute": 55, "second": 35}
